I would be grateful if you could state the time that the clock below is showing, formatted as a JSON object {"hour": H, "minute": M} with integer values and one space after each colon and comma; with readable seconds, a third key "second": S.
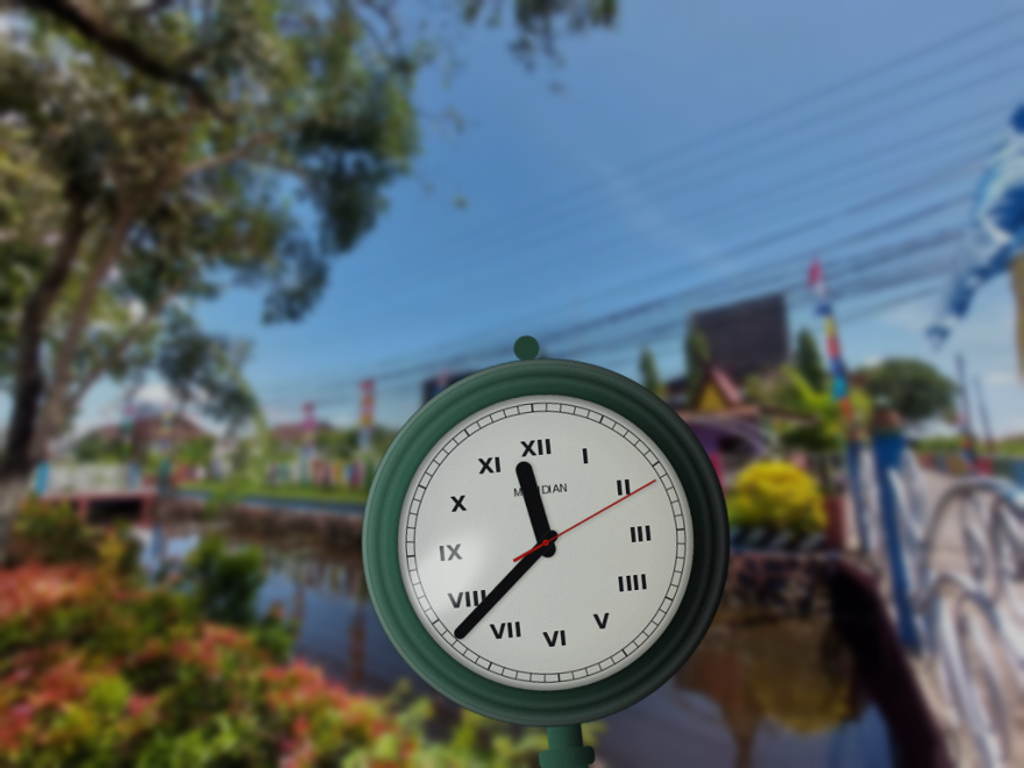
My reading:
{"hour": 11, "minute": 38, "second": 11}
